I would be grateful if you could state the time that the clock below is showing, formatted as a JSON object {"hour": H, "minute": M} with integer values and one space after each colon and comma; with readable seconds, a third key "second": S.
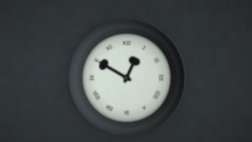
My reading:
{"hour": 12, "minute": 50}
